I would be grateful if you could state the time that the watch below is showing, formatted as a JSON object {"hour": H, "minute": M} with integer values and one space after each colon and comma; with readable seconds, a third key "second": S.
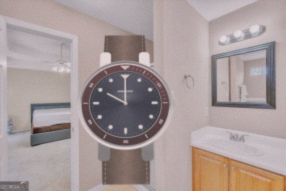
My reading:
{"hour": 10, "minute": 0}
